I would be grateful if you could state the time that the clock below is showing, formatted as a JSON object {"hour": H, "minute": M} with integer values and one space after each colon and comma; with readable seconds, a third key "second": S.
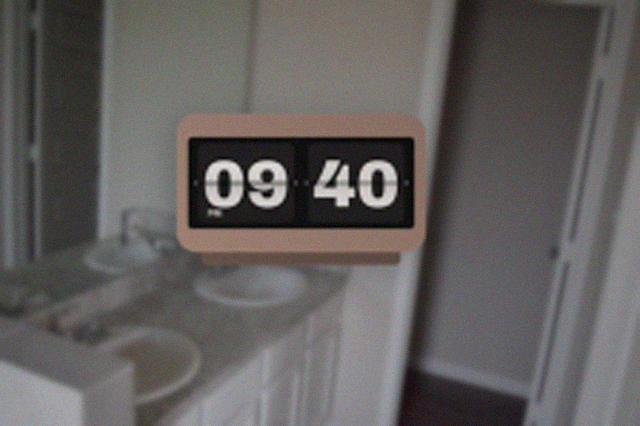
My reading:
{"hour": 9, "minute": 40}
